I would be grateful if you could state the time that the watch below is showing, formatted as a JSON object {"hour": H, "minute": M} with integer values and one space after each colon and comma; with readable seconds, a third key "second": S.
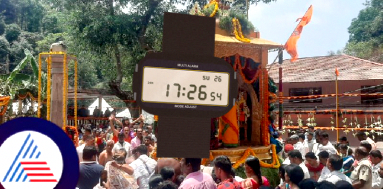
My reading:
{"hour": 17, "minute": 26, "second": 54}
